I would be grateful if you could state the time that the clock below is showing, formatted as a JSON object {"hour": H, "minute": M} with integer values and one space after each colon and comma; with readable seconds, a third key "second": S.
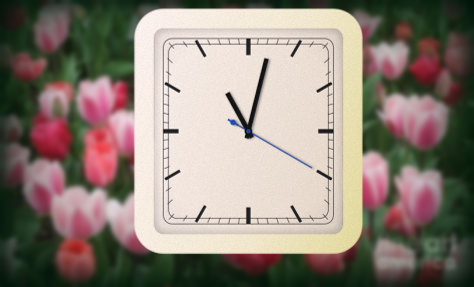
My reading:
{"hour": 11, "minute": 2, "second": 20}
